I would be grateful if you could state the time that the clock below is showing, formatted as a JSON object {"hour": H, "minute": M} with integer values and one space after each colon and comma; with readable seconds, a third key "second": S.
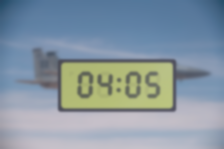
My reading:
{"hour": 4, "minute": 5}
